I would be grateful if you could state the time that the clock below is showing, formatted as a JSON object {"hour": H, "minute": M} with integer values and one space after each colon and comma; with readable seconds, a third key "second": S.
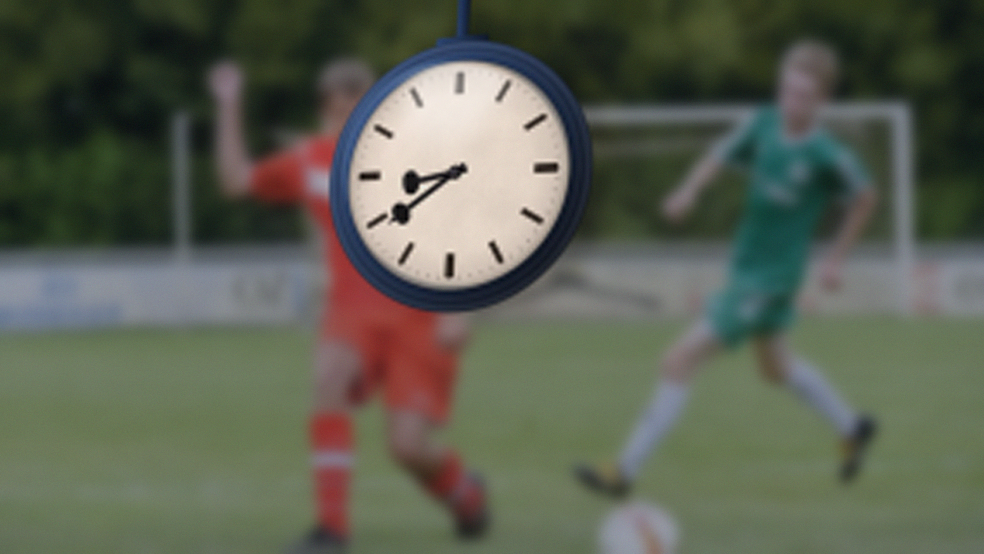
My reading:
{"hour": 8, "minute": 39}
